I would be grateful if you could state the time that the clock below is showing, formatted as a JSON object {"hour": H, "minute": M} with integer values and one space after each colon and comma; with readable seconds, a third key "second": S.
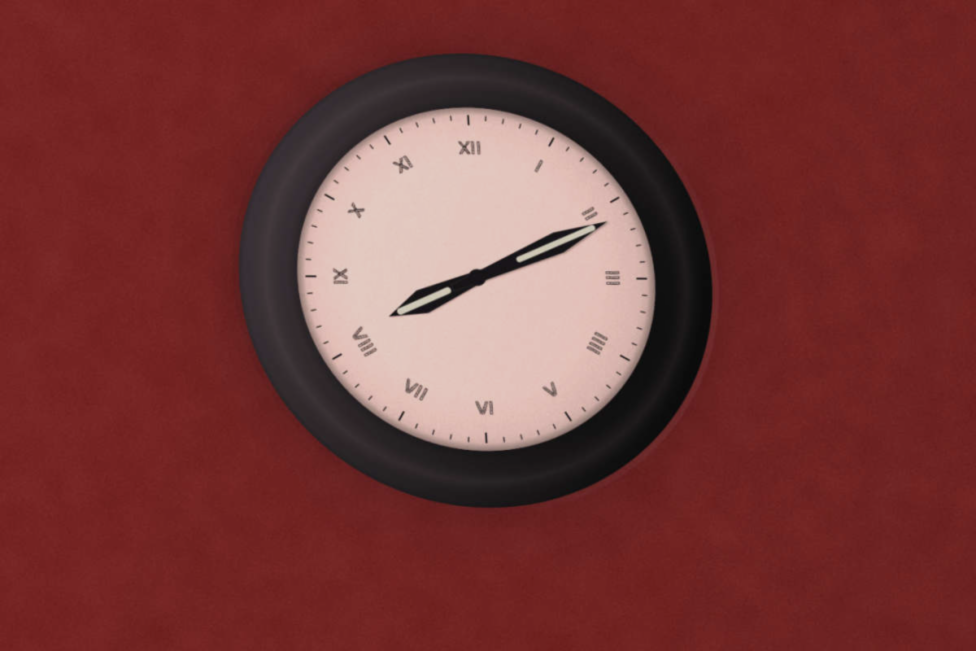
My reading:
{"hour": 8, "minute": 11}
